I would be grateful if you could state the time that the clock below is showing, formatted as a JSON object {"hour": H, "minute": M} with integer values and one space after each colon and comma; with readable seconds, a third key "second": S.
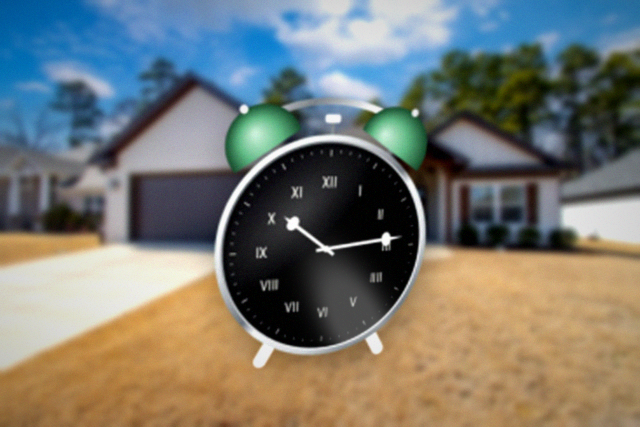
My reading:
{"hour": 10, "minute": 14}
